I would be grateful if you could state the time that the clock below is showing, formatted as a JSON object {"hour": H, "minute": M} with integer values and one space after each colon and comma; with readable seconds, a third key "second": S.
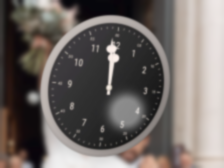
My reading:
{"hour": 11, "minute": 59}
